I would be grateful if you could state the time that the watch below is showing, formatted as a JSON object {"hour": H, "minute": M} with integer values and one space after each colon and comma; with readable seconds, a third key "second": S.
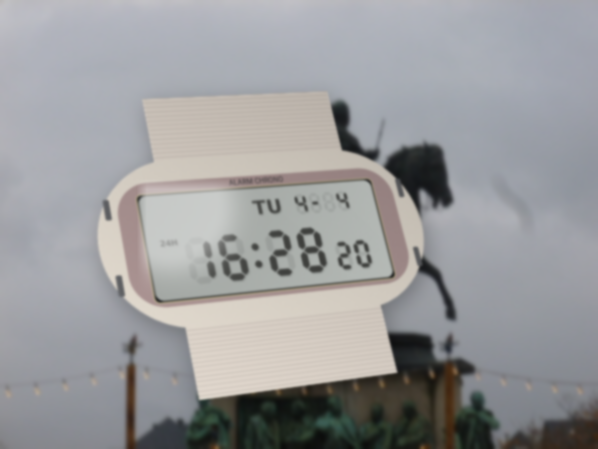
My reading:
{"hour": 16, "minute": 28, "second": 20}
